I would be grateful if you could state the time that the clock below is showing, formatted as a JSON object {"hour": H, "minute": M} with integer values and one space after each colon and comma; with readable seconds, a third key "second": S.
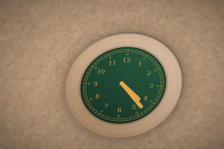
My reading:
{"hour": 4, "minute": 23}
